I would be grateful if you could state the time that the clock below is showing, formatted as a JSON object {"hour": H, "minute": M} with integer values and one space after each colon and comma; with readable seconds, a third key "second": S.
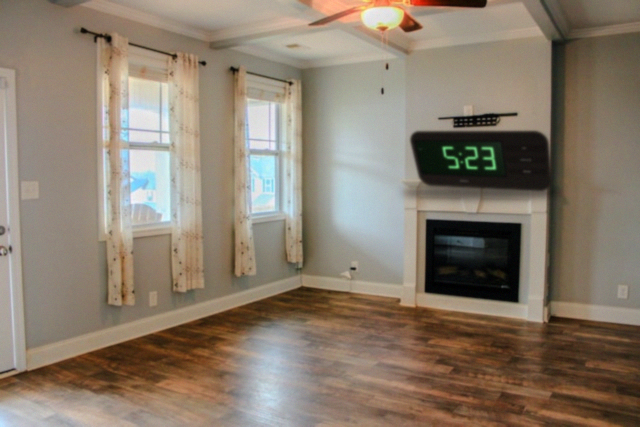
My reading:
{"hour": 5, "minute": 23}
